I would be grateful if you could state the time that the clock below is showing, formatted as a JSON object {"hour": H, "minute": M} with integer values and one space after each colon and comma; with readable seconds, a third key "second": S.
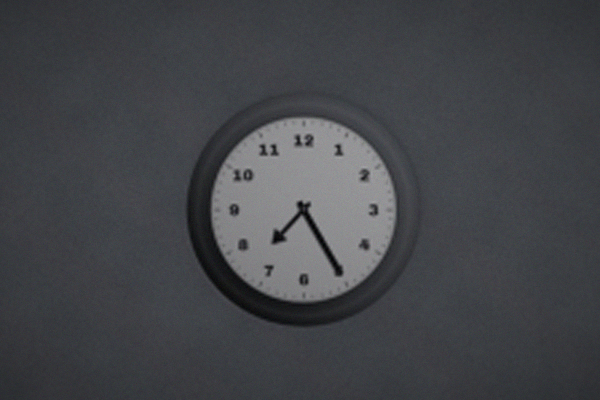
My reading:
{"hour": 7, "minute": 25}
